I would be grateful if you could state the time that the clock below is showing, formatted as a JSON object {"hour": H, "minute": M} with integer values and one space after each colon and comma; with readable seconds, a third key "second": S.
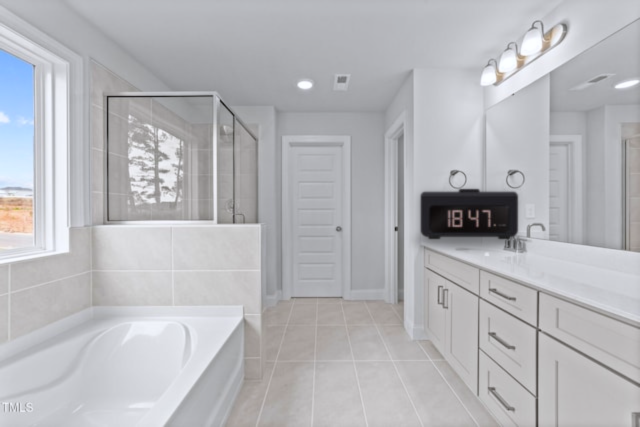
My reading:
{"hour": 18, "minute": 47}
